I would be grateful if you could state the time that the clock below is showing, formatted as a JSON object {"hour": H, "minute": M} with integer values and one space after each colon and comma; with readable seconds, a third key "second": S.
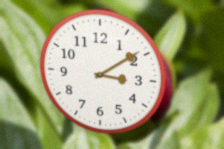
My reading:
{"hour": 3, "minute": 9}
